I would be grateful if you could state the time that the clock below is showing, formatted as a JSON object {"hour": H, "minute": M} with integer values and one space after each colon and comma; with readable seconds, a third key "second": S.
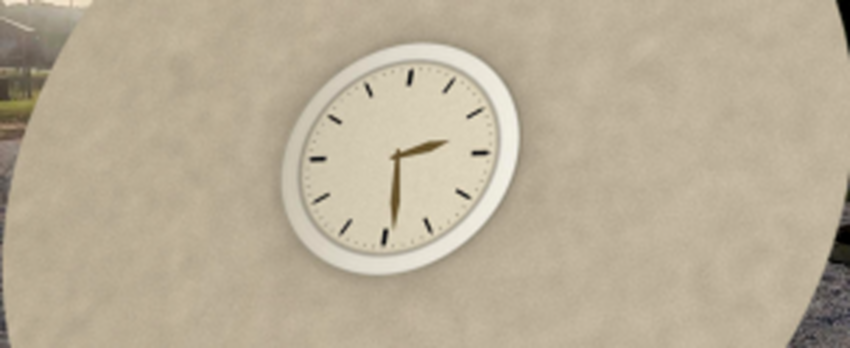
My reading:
{"hour": 2, "minute": 29}
